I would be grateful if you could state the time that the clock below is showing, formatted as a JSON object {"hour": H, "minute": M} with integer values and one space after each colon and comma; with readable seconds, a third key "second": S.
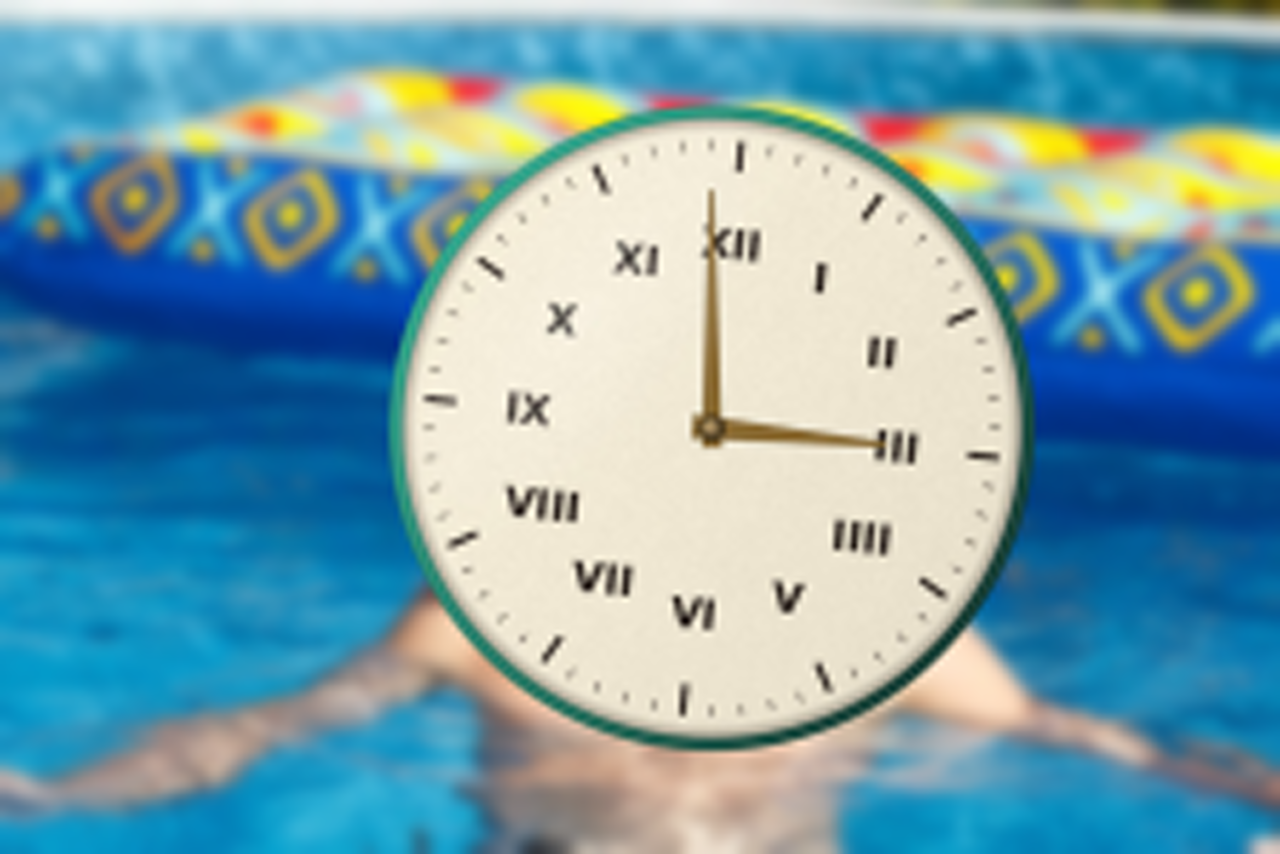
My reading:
{"hour": 2, "minute": 59}
